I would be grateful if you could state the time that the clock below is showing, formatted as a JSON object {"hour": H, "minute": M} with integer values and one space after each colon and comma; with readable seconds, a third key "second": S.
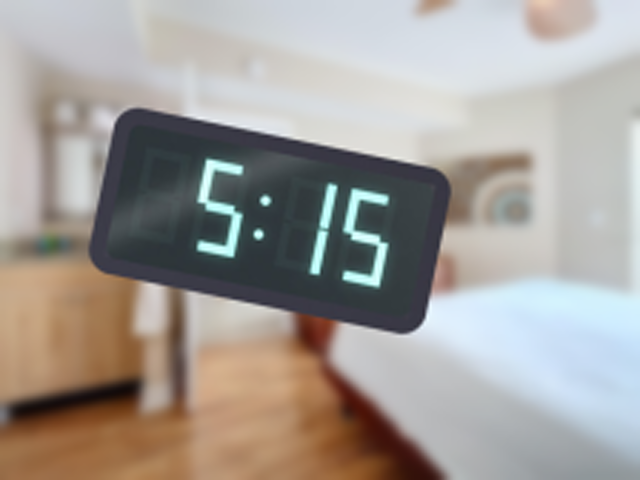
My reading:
{"hour": 5, "minute": 15}
